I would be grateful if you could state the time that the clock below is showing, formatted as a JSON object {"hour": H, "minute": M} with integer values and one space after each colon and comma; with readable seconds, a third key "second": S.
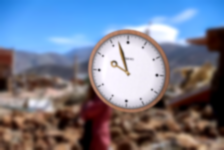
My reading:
{"hour": 9, "minute": 57}
